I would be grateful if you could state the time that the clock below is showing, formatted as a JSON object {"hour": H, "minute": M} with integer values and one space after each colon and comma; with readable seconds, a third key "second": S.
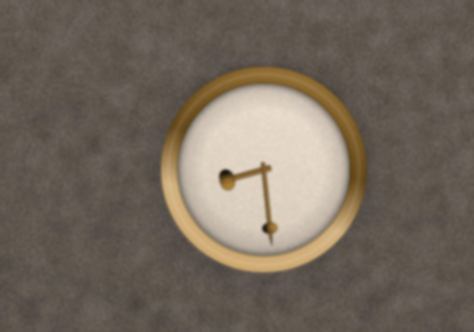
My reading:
{"hour": 8, "minute": 29}
